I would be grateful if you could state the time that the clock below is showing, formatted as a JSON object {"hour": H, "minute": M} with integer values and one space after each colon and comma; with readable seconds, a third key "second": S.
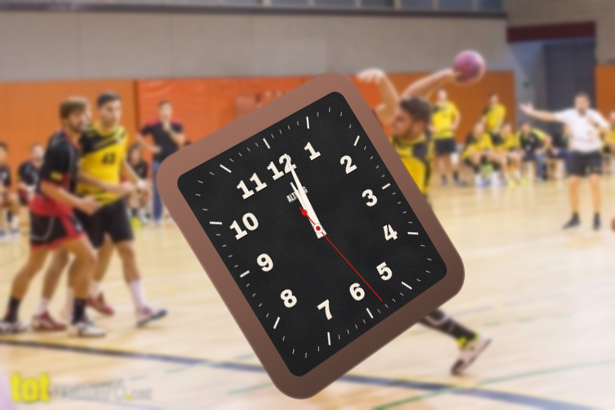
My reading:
{"hour": 12, "minute": 1, "second": 28}
